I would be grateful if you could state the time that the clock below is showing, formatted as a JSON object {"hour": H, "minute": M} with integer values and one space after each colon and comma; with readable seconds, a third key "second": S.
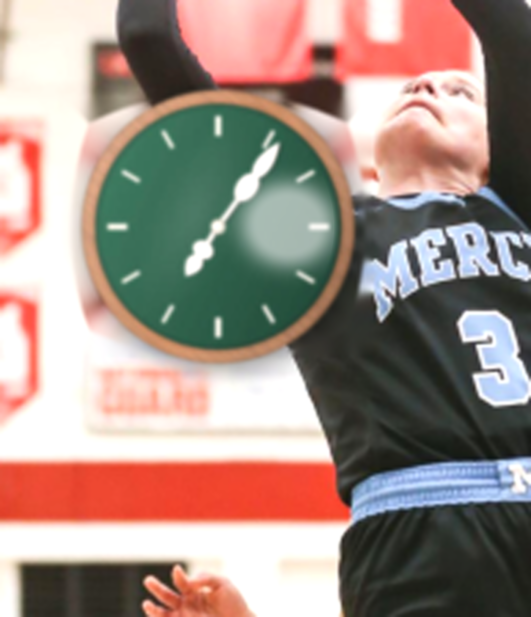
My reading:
{"hour": 7, "minute": 6}
